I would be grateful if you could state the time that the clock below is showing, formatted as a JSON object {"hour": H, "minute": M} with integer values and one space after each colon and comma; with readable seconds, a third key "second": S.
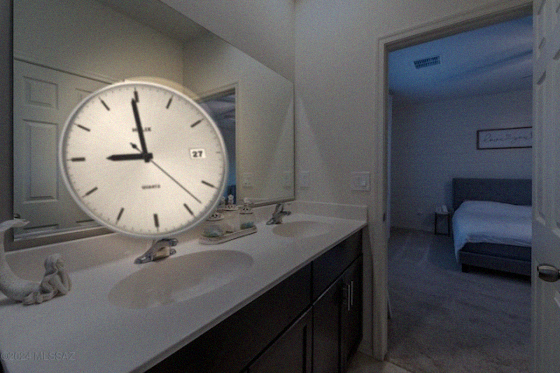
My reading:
{"hour": 8, "minute": 59, "second": 23}
